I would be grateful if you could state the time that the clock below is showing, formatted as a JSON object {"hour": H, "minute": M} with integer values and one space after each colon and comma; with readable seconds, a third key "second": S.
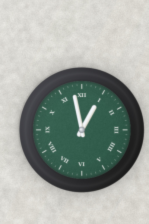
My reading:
{"hour": 12, "minute": 58}
